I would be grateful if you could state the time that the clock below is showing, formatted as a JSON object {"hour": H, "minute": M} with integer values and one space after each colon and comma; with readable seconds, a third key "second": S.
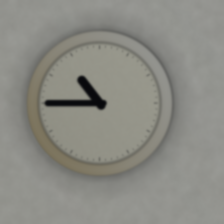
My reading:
{"hour": 10, "minute": 45}
